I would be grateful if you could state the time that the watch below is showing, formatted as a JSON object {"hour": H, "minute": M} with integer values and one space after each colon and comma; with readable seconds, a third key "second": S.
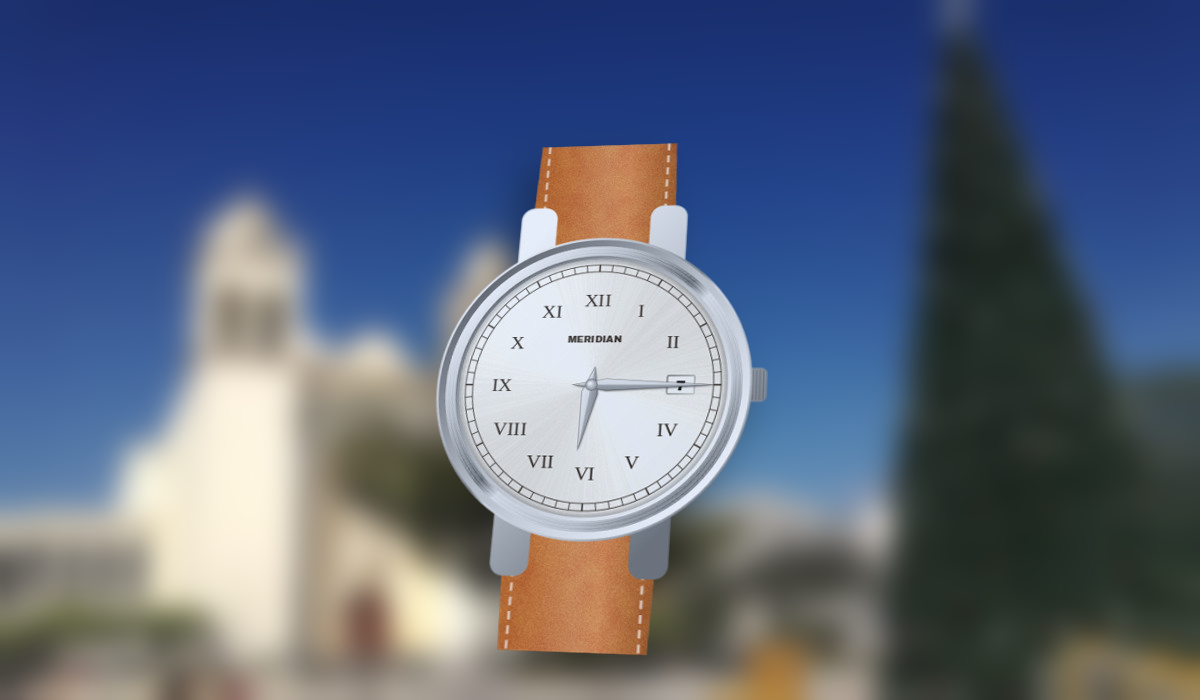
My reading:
{"hour": 6, "minute": 15}
